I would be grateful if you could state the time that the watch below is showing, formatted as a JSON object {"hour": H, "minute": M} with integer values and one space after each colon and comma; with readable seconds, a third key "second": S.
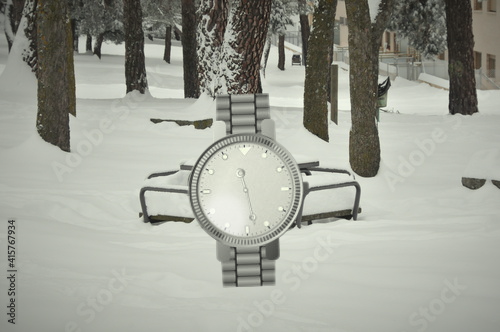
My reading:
{"hour": 11, "minute": 28}
